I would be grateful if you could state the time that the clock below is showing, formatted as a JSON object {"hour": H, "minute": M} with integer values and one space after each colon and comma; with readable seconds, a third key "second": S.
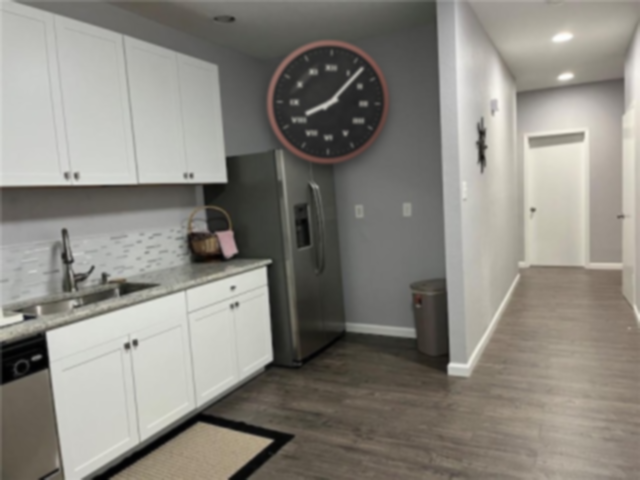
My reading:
{"hour": 8, "minute": 7}
